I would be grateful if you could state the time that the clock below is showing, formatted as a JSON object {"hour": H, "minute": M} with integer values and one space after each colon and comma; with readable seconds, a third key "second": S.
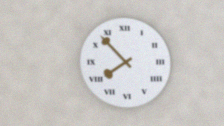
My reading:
{"hour": 7, "minute": 53}
